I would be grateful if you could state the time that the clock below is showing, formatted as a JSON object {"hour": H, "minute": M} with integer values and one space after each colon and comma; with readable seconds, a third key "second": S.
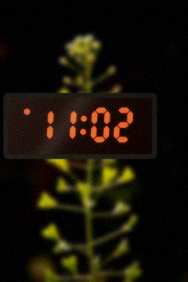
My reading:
{"hour": 11, "minute": 2}
